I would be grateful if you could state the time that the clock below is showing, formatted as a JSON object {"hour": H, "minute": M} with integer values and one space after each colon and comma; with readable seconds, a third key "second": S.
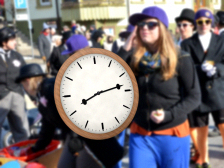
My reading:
{"hour": 8, "minute": 13}
